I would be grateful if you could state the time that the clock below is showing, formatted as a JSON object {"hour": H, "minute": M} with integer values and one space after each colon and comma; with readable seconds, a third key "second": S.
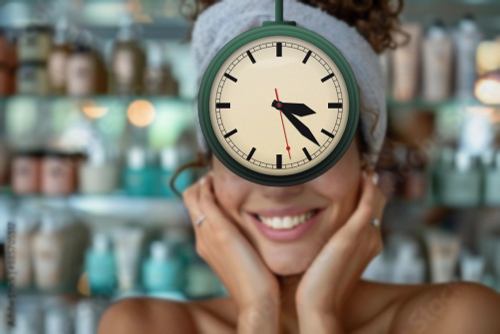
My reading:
{"hour": 3, "minute": 22, "second": 28}
